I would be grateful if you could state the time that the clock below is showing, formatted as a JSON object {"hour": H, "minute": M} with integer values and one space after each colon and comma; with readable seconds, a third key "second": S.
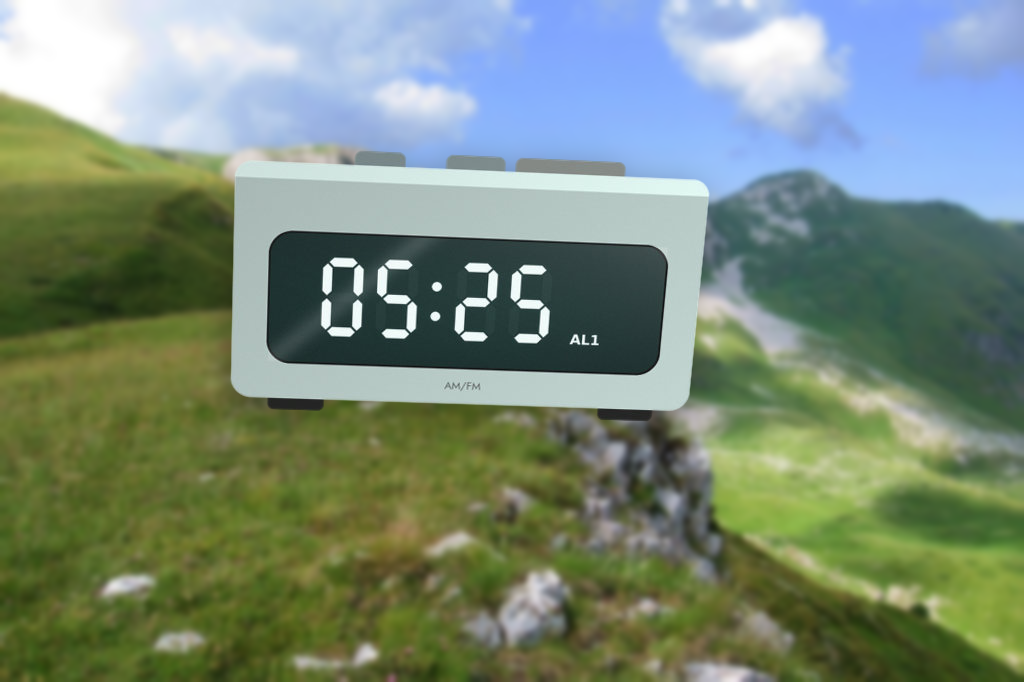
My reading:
{"hour": 5, "minute": 25}
